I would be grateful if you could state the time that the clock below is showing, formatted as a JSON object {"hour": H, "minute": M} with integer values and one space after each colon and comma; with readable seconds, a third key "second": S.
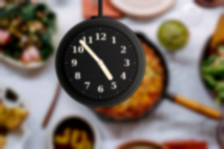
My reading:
{"hour": 4, "minute": 53}
